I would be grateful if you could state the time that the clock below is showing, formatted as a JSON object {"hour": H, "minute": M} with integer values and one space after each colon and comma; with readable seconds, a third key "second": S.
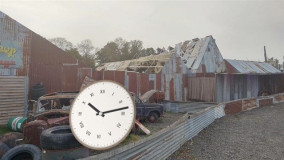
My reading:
{"hour": 10, "minute": 13}
